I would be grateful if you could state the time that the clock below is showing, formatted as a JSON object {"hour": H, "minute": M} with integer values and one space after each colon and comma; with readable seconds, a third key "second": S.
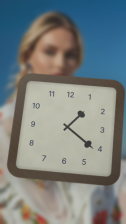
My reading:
{"hour": 1, "minute": 21}
